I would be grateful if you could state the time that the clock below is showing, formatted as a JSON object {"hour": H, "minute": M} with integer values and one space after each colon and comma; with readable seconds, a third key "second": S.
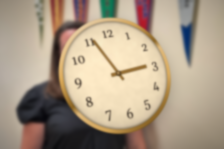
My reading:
{"hour": 2, "minute": 56}
